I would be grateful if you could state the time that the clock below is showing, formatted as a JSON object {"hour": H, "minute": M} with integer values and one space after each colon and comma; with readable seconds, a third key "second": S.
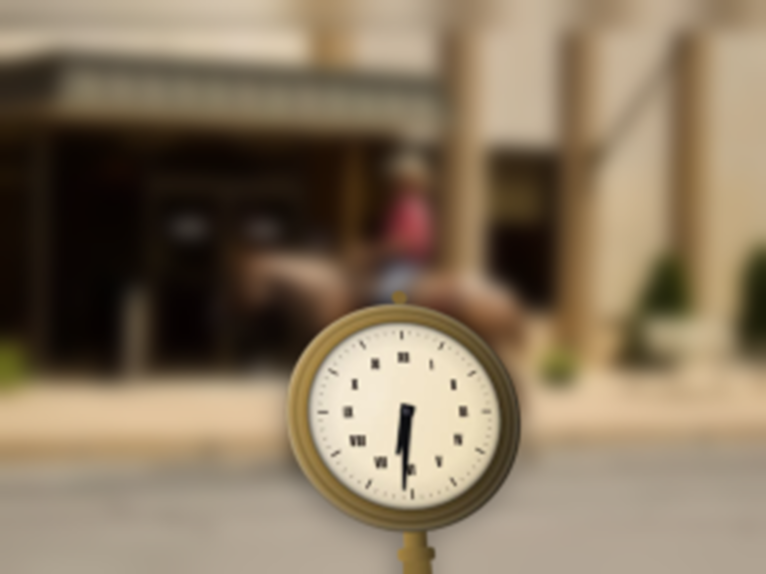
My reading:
{"hour": 6, "minute": 31}
